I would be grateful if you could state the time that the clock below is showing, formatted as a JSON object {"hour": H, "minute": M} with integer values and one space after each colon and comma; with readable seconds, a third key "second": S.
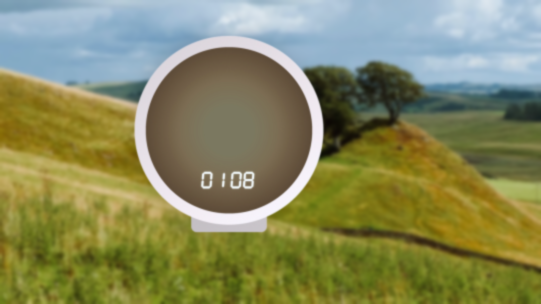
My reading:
{"hour": 1, "minute": 8}
